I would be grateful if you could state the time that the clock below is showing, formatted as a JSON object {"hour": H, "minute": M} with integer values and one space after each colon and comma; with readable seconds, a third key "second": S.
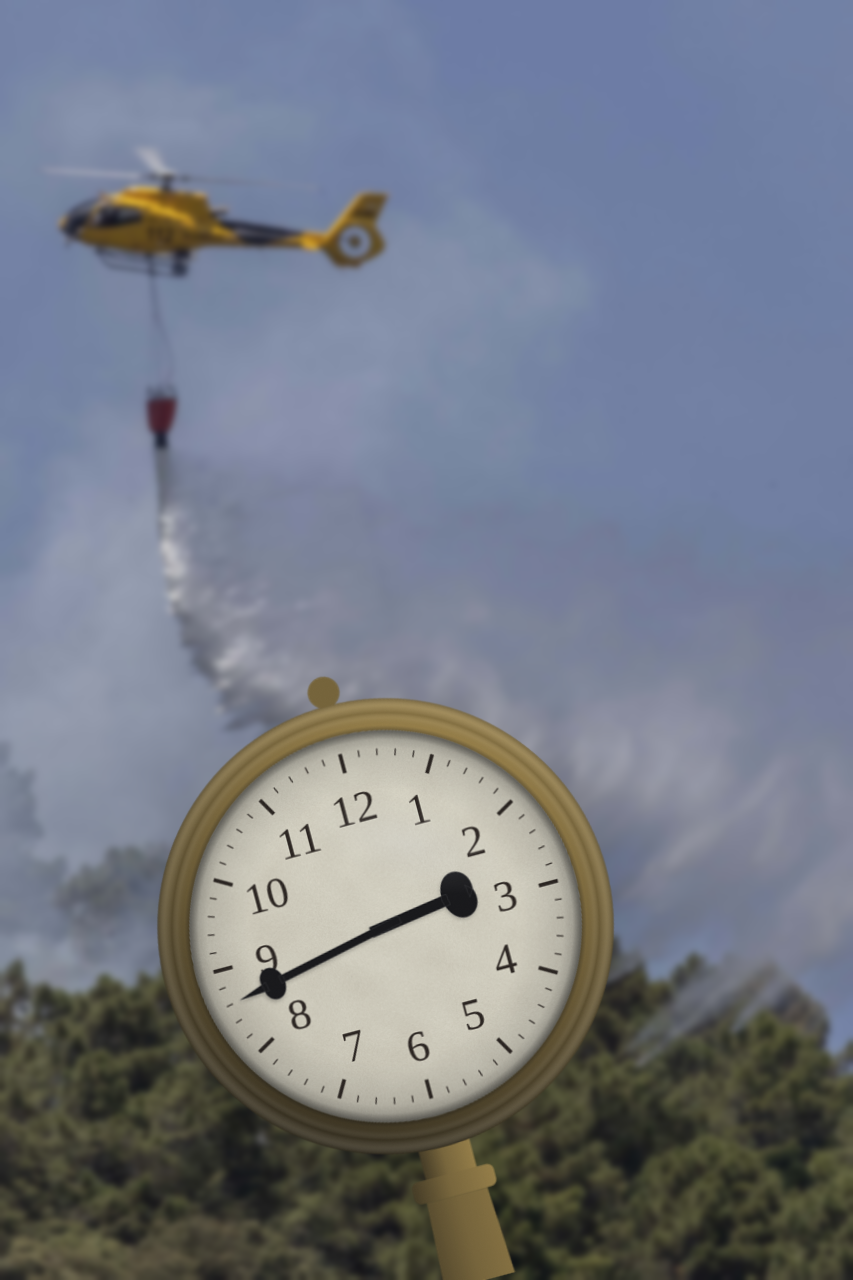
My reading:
{"hour": 2, "minute": 43}
